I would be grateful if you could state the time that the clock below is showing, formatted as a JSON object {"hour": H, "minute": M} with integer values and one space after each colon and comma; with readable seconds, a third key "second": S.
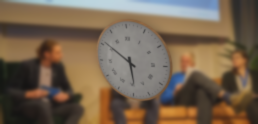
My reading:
{"hour": 5, "minute": 51}
